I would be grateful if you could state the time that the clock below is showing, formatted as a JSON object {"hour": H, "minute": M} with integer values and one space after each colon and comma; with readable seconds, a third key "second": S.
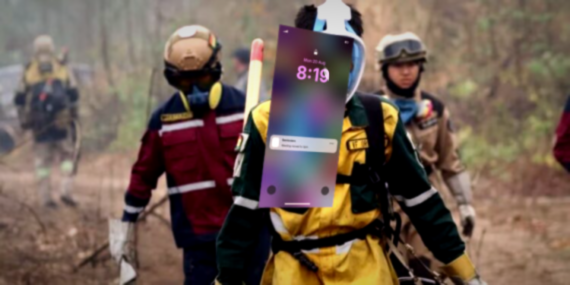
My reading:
{"hour": 8, "minute": 19}
